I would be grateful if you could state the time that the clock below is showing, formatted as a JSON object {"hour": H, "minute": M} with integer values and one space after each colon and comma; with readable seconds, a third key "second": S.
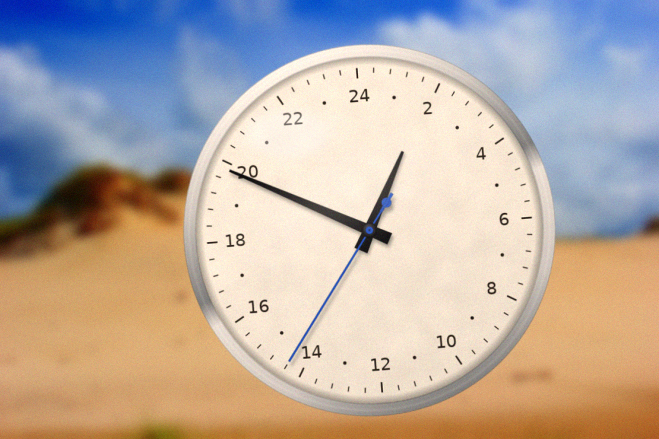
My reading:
{"hour": 1, "minute": 49, "second": 36}
